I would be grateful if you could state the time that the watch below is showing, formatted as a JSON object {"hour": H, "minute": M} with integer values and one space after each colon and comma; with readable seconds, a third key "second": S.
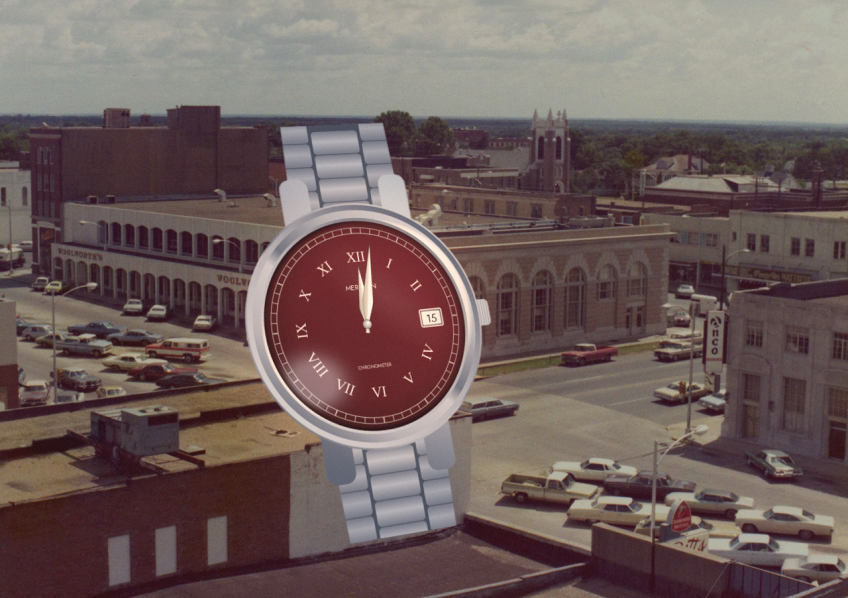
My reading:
{"hour": 12, "minute": 2}
